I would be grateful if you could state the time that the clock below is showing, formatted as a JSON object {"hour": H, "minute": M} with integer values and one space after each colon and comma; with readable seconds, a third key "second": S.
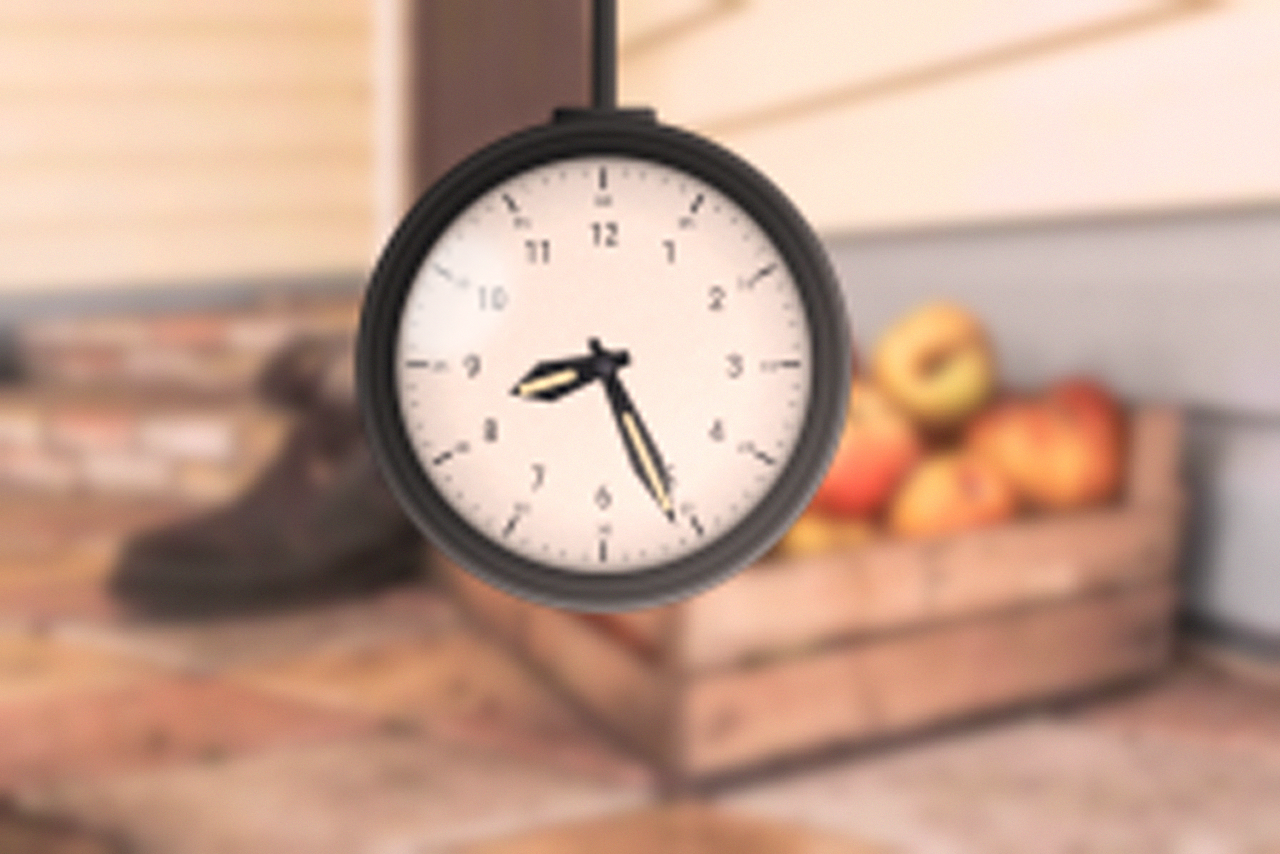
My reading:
{"hour": 8, "minute": 26}
